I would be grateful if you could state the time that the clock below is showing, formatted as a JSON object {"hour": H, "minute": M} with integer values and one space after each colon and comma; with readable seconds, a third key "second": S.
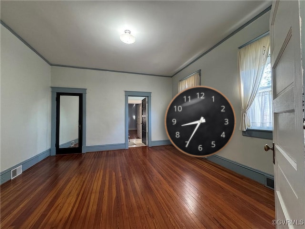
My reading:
{"hour": 8, "minute": 35}
